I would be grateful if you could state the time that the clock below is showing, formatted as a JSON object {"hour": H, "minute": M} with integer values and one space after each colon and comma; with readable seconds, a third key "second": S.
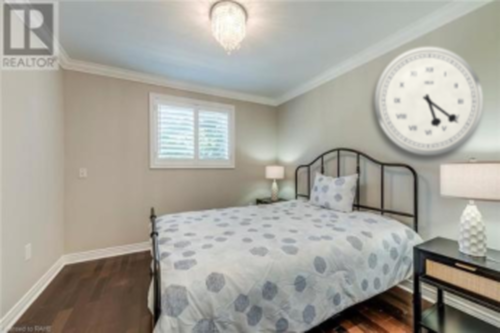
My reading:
{"hour": 5, "minute": 21}
